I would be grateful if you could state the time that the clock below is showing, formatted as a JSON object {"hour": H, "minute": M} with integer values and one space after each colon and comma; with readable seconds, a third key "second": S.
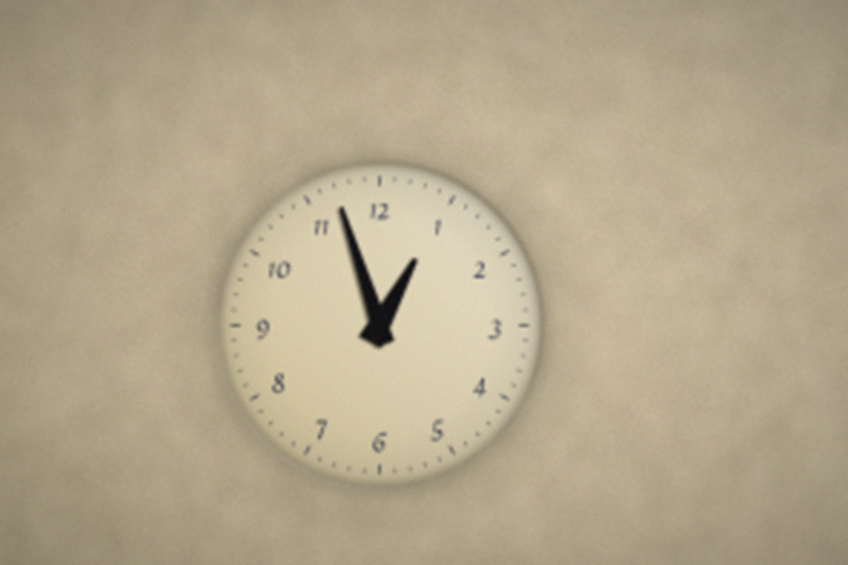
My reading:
{"hour": 12, "minute": 57}
